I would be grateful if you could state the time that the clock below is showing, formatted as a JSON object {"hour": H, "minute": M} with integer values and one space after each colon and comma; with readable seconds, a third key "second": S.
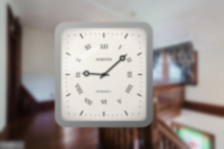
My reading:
{"hour": 9, "minute": 8}
